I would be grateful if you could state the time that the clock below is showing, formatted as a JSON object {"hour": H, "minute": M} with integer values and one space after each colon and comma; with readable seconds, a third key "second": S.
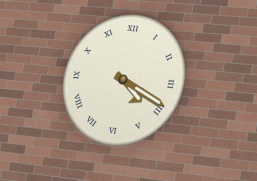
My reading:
{"hour": 4, "minute": 19}
